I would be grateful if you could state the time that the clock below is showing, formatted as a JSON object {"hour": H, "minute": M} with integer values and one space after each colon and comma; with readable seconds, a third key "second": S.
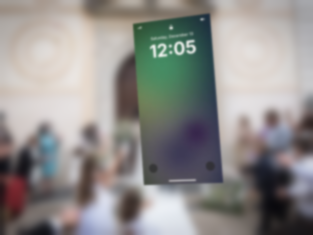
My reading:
{"hour": 12, "minute": 5}
